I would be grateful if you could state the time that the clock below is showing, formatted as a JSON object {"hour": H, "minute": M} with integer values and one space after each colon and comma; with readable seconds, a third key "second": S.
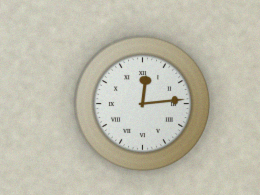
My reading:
{"hour": 12, "minute": 14}
